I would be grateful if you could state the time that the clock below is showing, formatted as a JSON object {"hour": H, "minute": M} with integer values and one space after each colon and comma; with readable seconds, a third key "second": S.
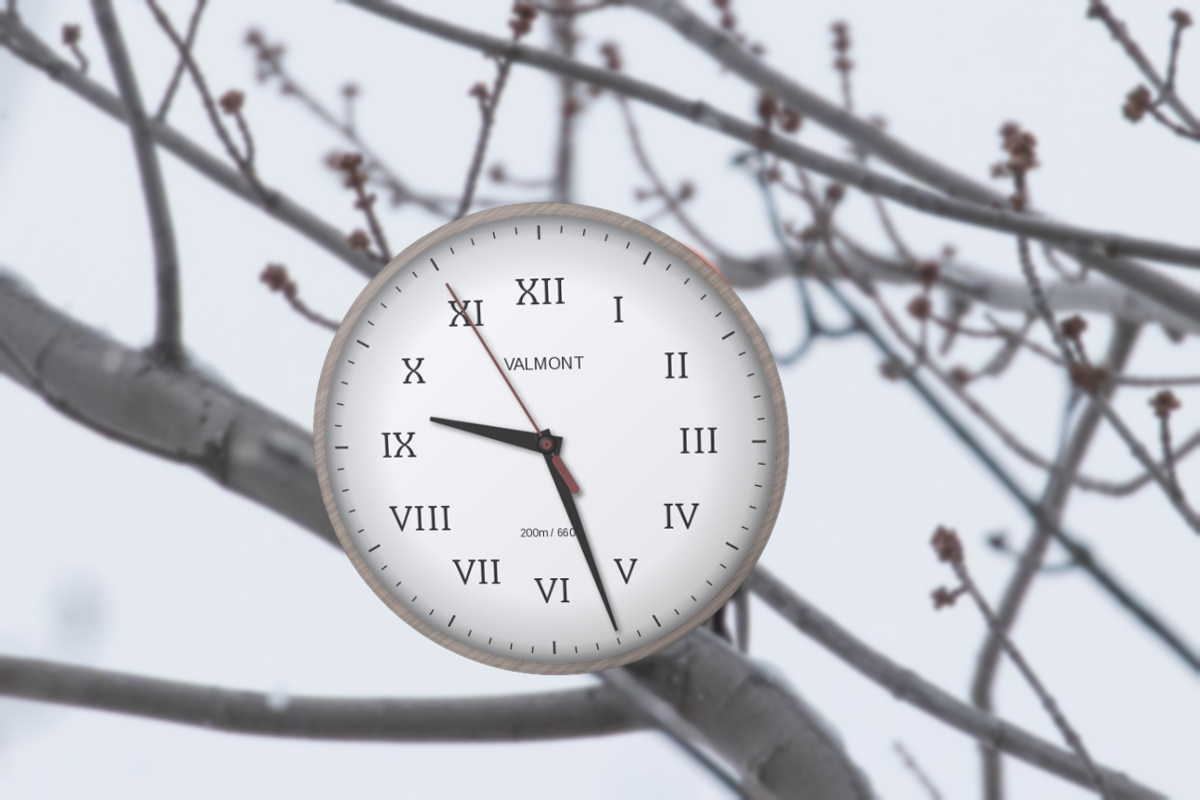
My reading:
{"hour": 9, "minute": 26, "second": 55}
